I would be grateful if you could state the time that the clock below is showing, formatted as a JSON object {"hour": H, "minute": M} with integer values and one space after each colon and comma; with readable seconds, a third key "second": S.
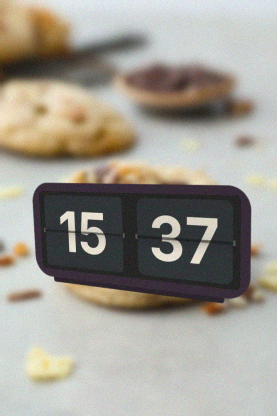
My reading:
{"hour": 15, "minute": 37}
